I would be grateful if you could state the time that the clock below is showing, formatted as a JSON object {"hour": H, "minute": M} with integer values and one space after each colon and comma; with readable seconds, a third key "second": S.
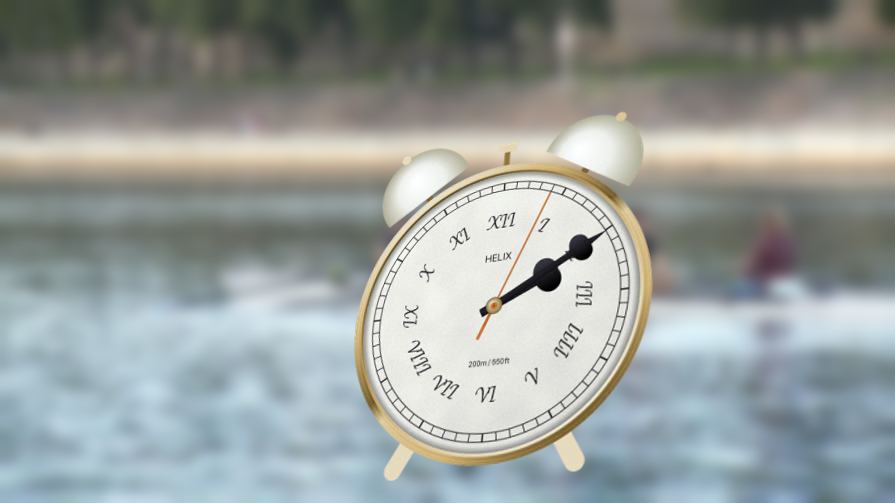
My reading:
{"hour": 2, "minute": 10, "second": 4}
